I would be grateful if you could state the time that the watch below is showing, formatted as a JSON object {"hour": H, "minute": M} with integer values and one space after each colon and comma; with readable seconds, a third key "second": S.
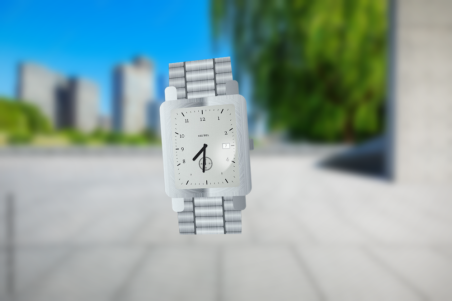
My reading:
{"hour": 7, "minute": 31}
